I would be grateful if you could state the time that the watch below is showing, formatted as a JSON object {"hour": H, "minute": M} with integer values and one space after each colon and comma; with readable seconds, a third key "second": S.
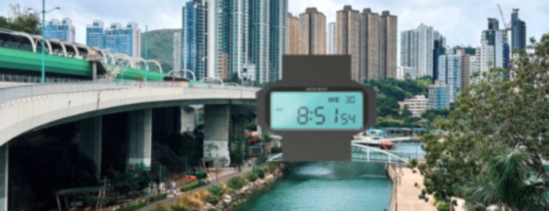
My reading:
{"hour": 8, "minute": 51, "second": 54}
